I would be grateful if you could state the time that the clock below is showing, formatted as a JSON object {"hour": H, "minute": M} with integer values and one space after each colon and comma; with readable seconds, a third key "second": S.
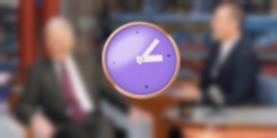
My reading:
{"hour": 3, "minute": 8}
